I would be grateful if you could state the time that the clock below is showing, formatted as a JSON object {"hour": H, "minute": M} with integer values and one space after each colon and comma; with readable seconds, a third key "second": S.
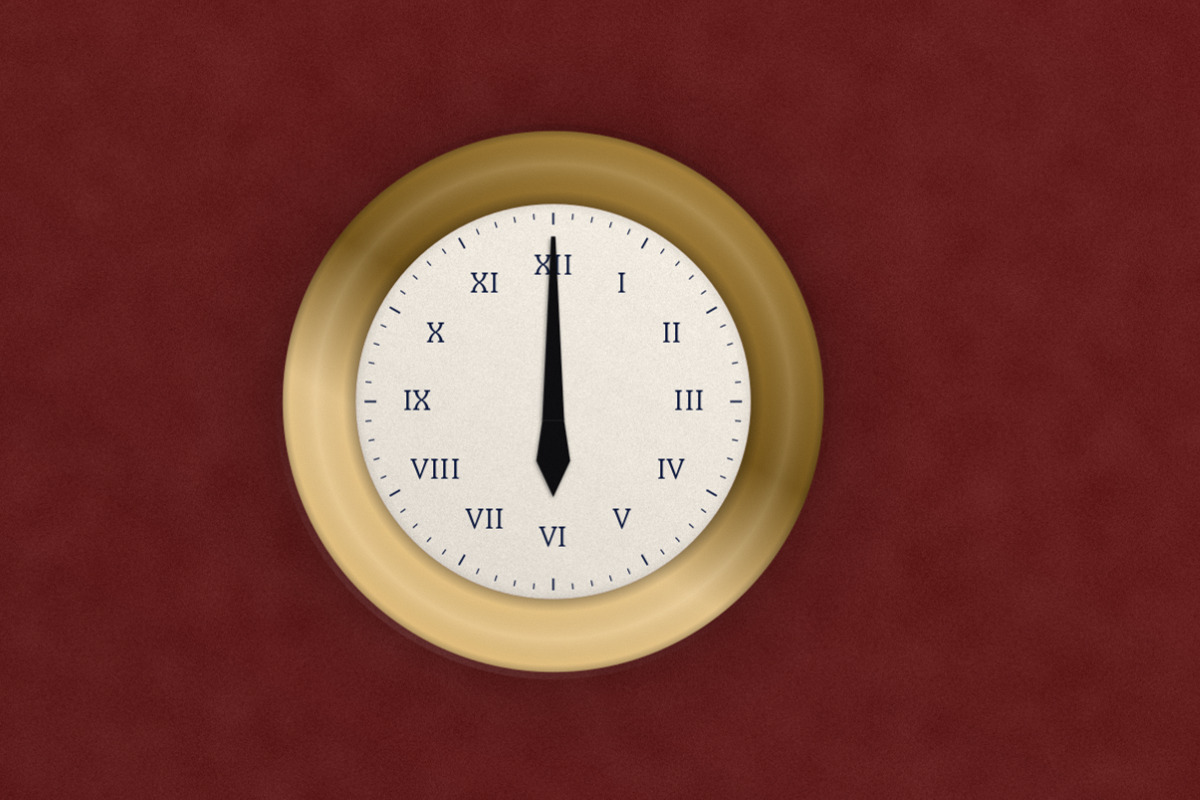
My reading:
{"hour": 6, "minute": 0}
